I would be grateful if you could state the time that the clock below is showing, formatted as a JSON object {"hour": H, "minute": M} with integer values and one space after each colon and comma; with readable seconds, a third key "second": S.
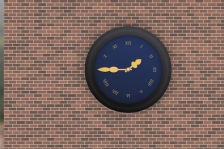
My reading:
{"hour": 1, "minute": 45}
